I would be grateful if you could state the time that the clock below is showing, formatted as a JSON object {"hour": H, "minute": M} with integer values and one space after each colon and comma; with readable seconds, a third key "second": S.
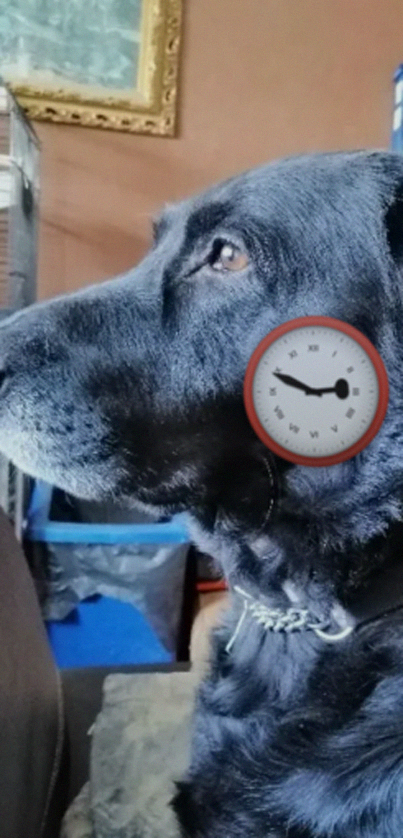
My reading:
{"hour": 2, "minute": 49}
